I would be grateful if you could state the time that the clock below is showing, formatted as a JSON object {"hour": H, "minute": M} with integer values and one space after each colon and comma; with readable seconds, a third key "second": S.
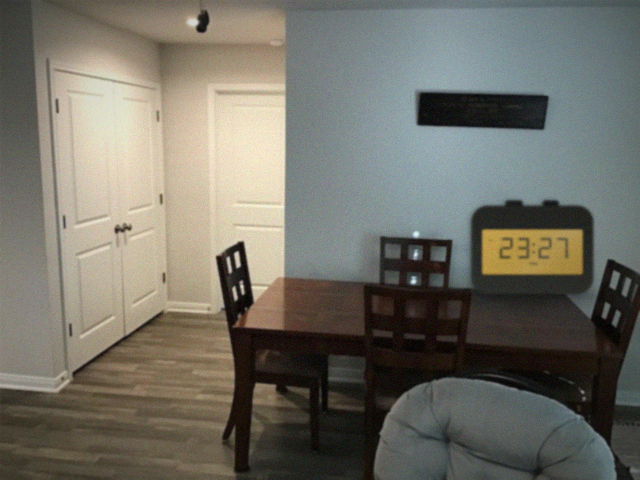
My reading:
{"hour": 23, "minute": 27}
